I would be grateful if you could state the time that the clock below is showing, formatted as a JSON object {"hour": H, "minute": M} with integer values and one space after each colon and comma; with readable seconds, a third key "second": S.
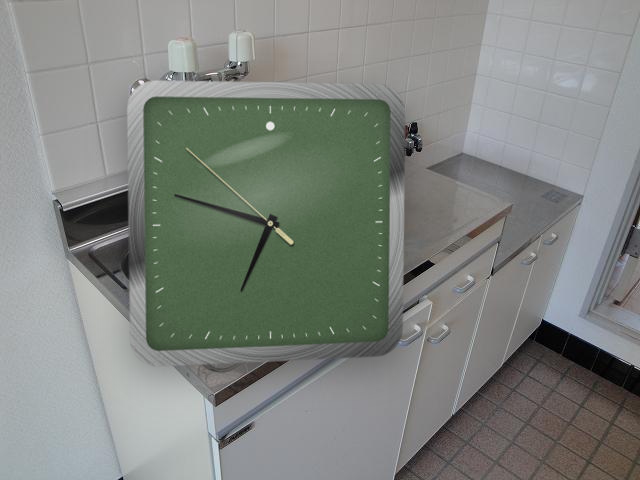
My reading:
{"hour": 6, "minute": 47, "second": 52}
